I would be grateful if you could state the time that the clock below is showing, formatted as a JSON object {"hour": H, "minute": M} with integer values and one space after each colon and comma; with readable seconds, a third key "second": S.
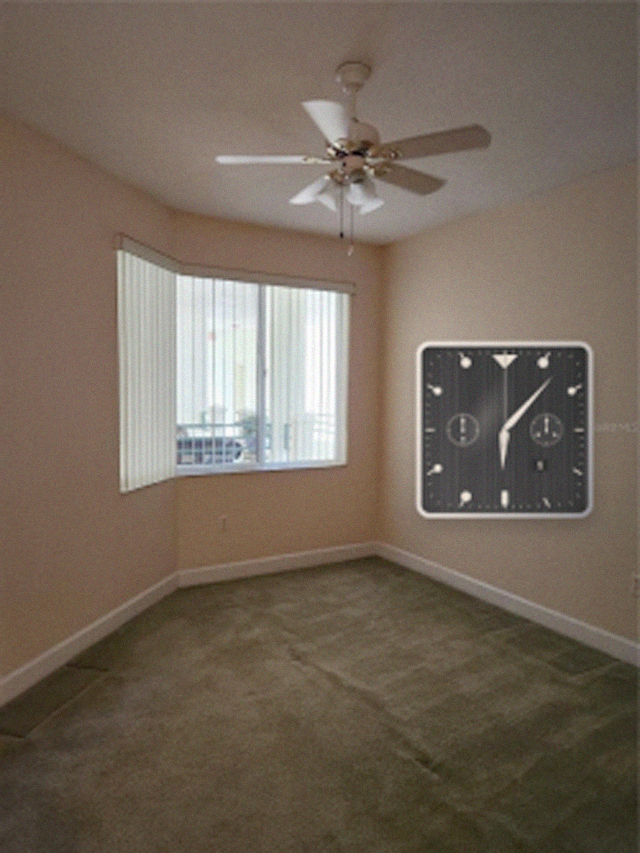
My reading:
{"hour": 6, "minute": 7}
